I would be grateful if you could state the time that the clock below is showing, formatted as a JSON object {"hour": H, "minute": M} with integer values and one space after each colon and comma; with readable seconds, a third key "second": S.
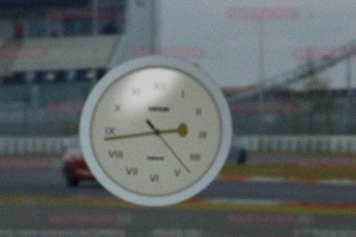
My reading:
{"hour": 2, "minute": 43, "second": 23}
